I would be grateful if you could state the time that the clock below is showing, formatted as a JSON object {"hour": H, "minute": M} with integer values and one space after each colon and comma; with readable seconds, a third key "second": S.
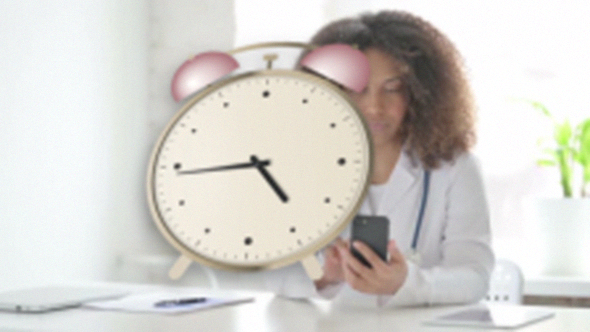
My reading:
{"hour": 4, "minute": 44}
